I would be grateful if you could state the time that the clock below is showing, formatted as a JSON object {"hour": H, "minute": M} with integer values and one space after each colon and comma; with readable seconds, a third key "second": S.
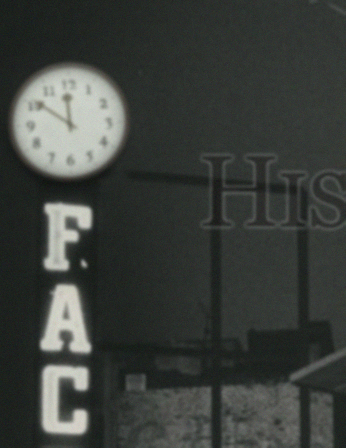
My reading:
{"hour": 11, "minute": 51}
